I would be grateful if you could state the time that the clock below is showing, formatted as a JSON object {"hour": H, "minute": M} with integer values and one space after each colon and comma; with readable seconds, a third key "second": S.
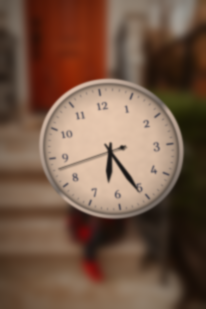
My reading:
{"hour": 6, "minute": 25, "second": 43}
